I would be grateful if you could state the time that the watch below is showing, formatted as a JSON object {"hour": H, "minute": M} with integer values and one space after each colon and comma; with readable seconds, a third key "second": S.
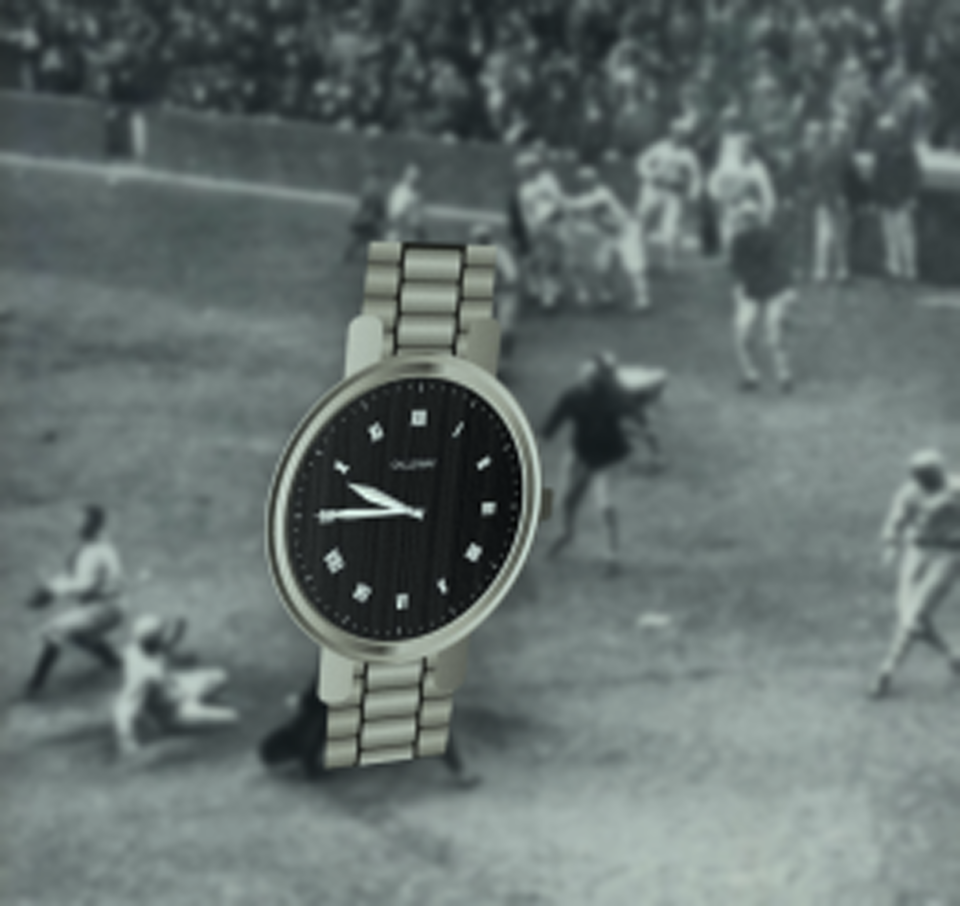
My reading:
{"hour": 9, "minute": 45}
